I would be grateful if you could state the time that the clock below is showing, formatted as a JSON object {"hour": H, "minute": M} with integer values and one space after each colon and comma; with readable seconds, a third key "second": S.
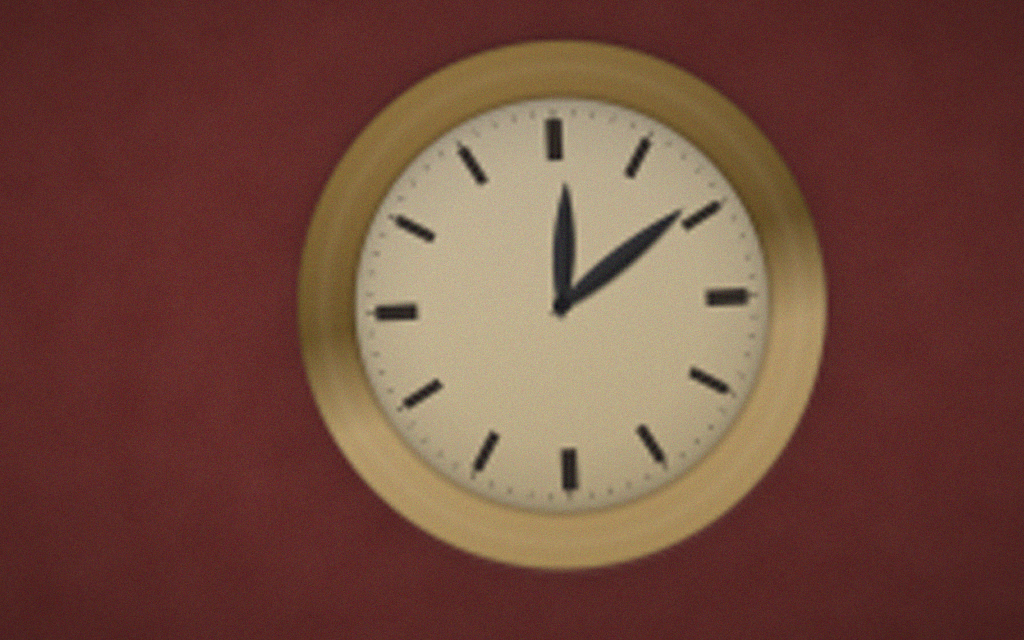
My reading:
{"hour": 12, "minute": 9}
